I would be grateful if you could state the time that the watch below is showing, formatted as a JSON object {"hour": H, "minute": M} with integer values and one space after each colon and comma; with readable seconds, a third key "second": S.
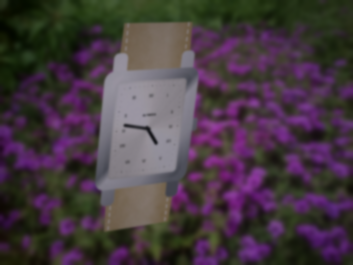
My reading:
{"hour": 4, "minute": 47}
